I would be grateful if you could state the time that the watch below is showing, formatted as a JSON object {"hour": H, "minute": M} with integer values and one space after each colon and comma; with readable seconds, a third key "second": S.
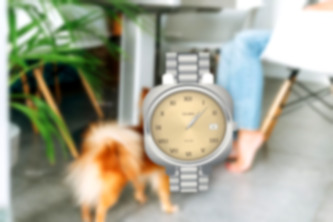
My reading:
{"hour": 1, "minute": 7}
